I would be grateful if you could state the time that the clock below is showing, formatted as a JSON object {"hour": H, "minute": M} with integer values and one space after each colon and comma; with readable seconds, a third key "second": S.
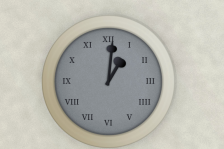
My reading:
{"hour": 1, "minute": 1}
